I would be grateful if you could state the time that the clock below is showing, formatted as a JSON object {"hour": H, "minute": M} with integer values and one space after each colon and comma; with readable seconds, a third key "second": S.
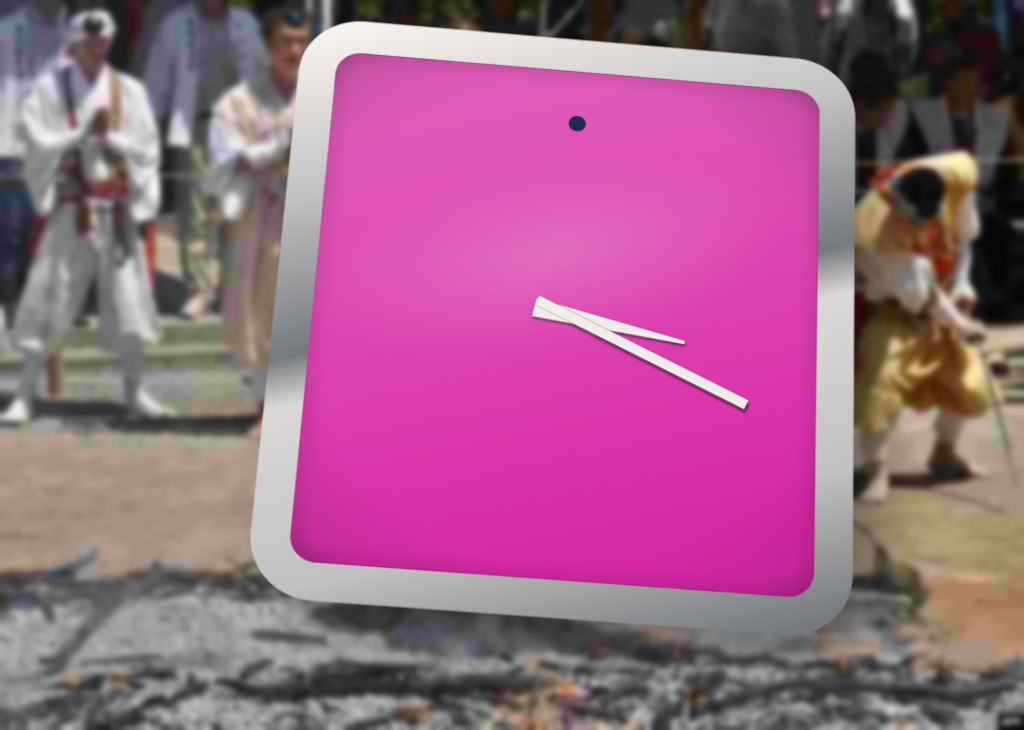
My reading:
{"hour": 3, "minute": 19}
